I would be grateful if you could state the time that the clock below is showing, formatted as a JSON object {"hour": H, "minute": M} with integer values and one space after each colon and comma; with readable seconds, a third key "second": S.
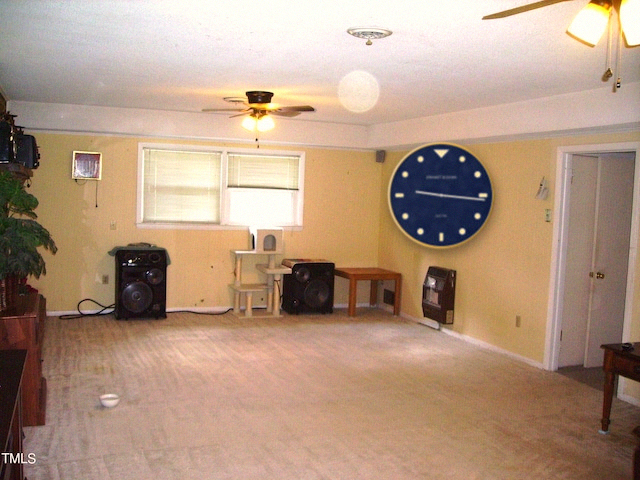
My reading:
{"hour": 9, "minute": 16}
